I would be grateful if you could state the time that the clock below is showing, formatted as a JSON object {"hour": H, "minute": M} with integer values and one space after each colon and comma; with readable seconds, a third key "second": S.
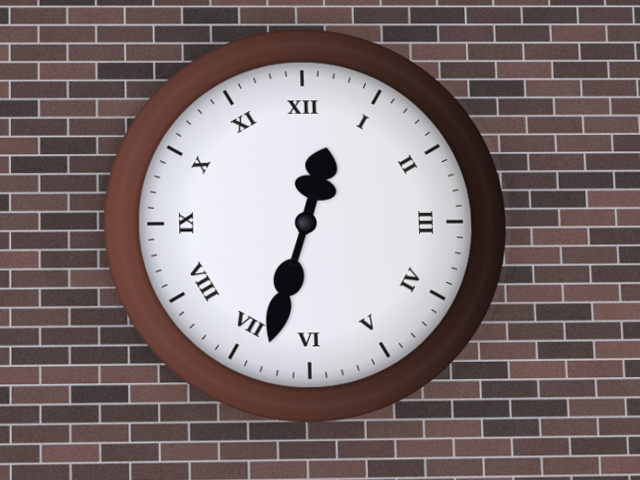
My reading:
{"hour": 12, "minute": 33}
